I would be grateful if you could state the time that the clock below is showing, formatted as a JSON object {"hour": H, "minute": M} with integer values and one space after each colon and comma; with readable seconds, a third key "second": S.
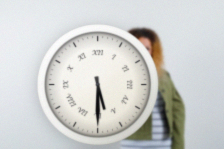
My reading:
{"hour": 5, "minute": 30}
